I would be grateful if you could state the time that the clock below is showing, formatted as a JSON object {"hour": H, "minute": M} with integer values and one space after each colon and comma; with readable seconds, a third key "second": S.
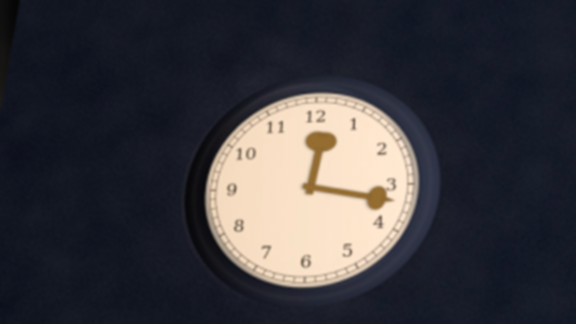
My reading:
{"hour": 12, "minute": 17}
